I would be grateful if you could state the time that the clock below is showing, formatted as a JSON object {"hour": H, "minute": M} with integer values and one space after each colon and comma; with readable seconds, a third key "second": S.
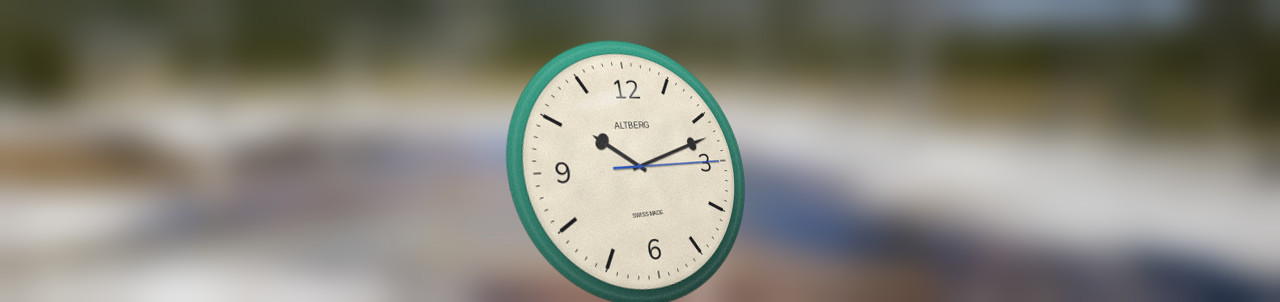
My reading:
{"hour": 10, "minute": 12, "second": 15}
